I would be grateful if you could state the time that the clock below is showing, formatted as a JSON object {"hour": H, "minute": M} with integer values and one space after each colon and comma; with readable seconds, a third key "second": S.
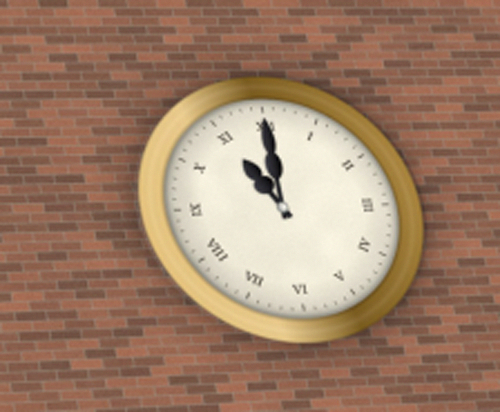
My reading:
{"hour": 11, "minute": 0}
